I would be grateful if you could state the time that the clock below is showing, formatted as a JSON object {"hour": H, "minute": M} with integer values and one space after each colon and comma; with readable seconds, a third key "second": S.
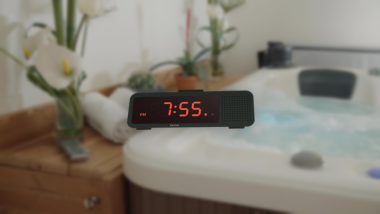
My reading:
{"hour": 7, "minute": 55}
